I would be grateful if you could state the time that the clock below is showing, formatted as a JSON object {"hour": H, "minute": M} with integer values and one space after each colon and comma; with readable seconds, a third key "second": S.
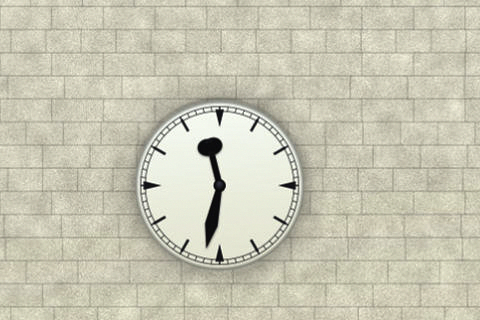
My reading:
{"hour": 11, "minute": 32}
